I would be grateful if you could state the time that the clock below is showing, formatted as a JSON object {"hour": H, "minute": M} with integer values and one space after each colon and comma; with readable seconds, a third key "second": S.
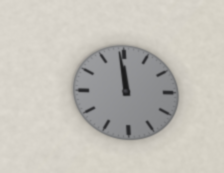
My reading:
{"hour": 11, "minute": 59}
